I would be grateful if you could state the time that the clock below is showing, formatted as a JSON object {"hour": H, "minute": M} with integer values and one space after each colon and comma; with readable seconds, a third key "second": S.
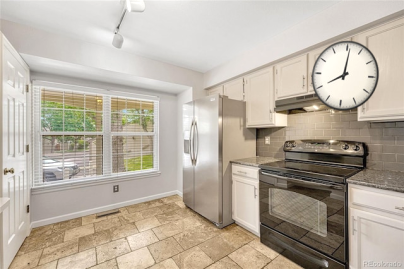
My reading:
{"hour": 8, "minute": 1}
